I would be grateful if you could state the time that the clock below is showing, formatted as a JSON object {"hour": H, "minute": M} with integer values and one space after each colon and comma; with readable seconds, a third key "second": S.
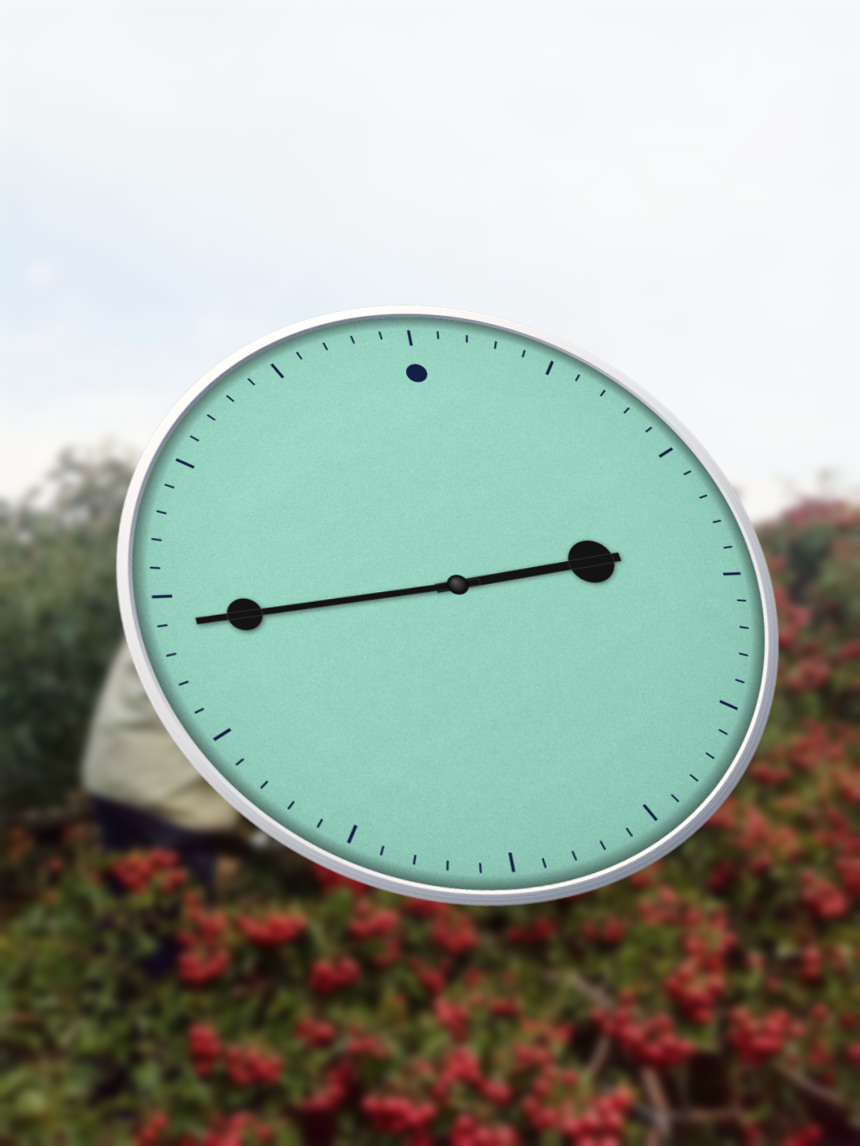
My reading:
{"hour": 2, "minute": 44}
